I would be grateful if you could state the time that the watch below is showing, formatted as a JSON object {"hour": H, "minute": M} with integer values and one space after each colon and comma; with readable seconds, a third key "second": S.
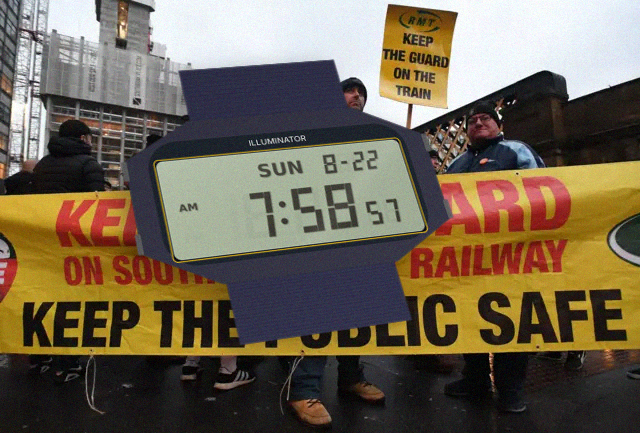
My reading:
{"hour": 7, "minute": 58, "second": 57}
